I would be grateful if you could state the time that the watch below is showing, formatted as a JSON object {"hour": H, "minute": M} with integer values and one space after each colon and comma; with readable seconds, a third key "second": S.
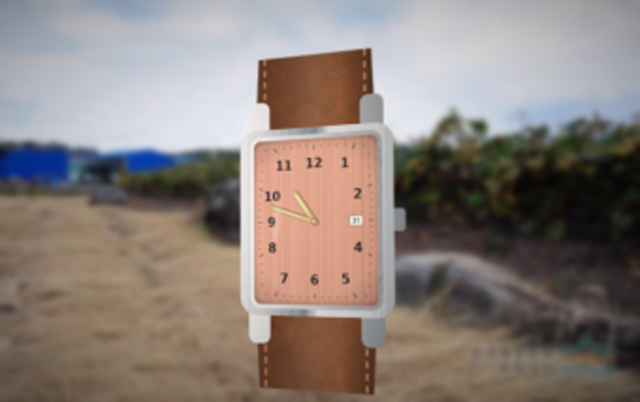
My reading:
{"hour": 10, "minute": 48}
